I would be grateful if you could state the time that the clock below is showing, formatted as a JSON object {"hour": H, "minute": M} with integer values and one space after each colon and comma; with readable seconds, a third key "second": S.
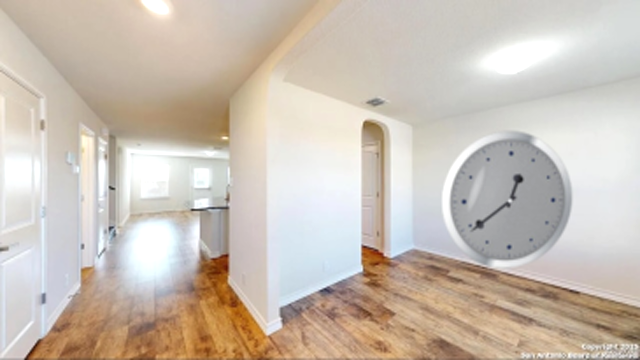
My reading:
{"hour": 12, "minute": 39}
